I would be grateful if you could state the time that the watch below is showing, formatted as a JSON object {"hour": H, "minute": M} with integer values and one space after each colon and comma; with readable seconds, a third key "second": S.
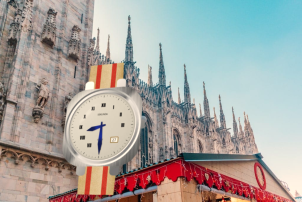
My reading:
{"hour": 8, "minute": 30}
